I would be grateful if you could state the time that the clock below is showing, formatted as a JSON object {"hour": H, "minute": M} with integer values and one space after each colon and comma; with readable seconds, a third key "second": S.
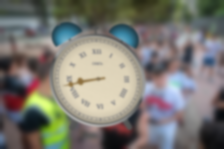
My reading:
{"hour": 8, "minute": 43}
